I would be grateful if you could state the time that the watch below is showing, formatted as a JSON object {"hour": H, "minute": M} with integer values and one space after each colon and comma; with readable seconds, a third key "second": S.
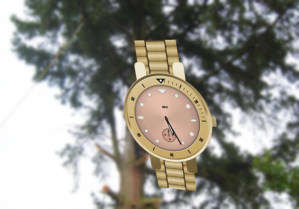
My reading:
{"hour": 5, "minute": 26}
